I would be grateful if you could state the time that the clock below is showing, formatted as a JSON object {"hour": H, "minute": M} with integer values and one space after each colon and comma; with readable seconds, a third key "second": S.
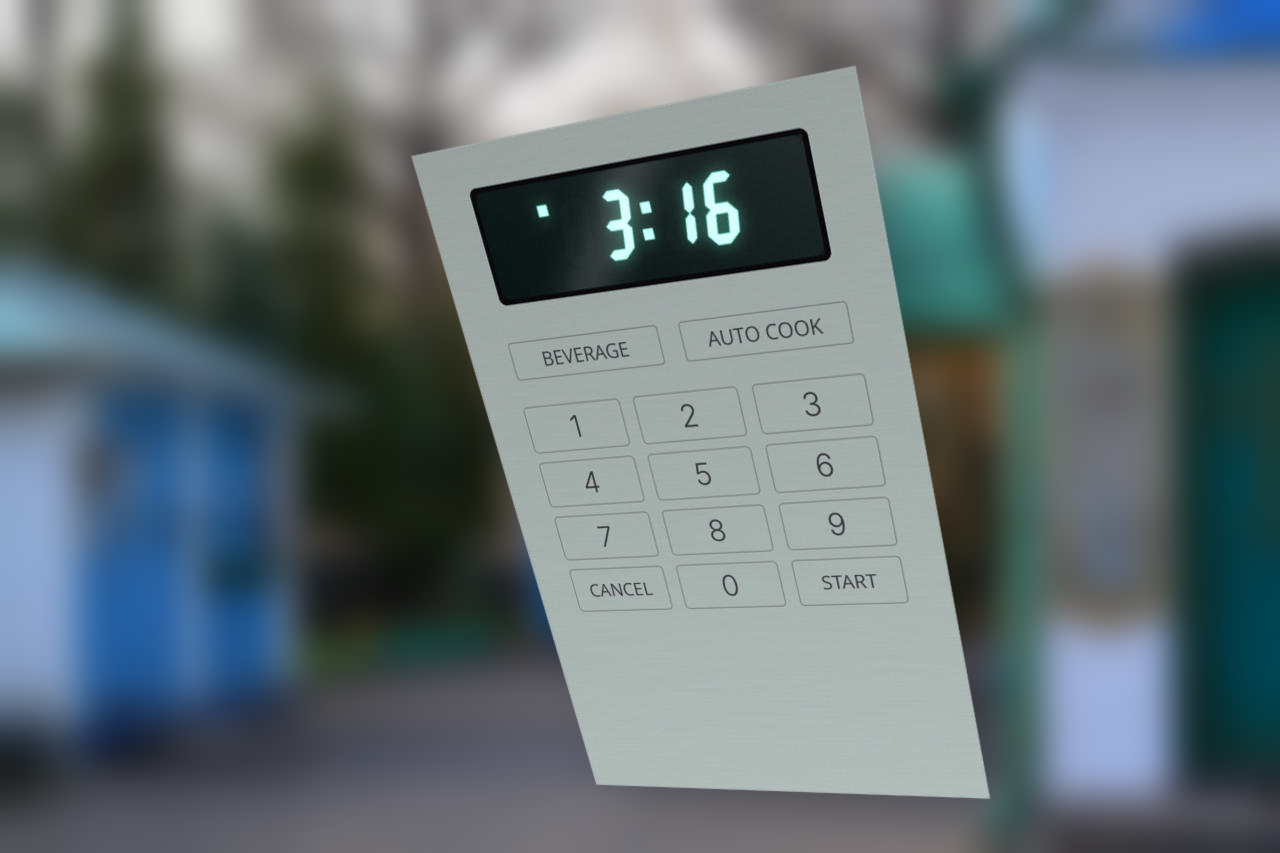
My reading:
{"hour": 3, "minute": 16}
